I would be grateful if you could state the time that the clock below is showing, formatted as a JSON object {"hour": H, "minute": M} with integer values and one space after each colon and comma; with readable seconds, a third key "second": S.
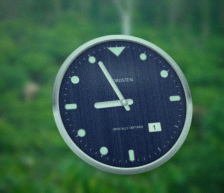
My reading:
{"hour": 8, "minute": 56}
